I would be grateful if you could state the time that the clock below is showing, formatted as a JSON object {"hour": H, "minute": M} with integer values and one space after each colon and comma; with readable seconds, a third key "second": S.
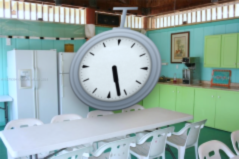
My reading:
{"hour": 5, "minute": 27}
